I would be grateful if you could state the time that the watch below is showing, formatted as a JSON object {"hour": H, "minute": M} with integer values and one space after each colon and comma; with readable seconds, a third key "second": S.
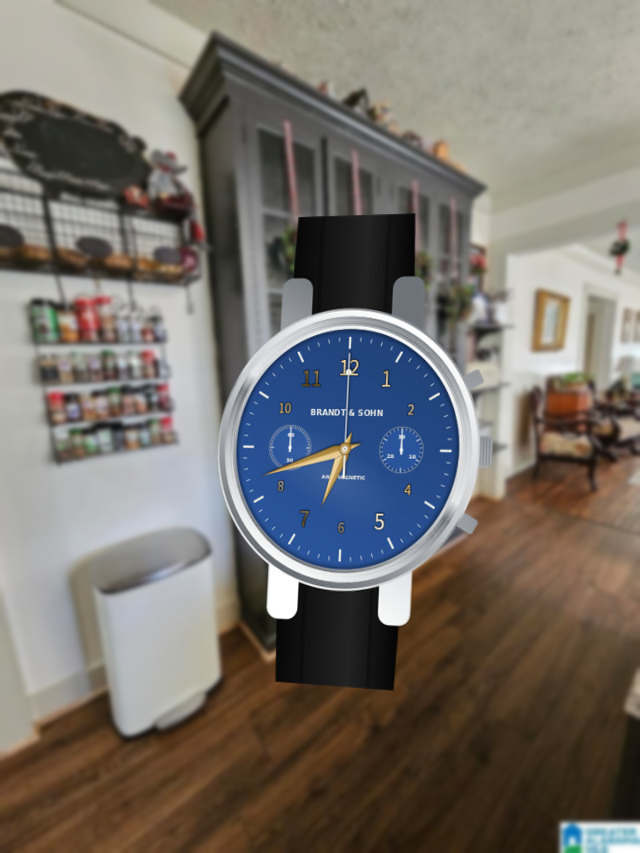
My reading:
{"hour": 6, "minute": 42}
